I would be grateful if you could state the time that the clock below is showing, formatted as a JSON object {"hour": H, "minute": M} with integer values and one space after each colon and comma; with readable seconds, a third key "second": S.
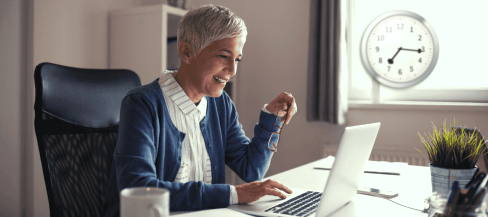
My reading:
{"hour": 7, "minute": 16}
